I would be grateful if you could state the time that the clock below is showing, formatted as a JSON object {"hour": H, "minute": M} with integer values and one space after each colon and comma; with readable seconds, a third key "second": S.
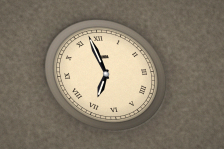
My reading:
{"hour": 6, "minute": 58}
